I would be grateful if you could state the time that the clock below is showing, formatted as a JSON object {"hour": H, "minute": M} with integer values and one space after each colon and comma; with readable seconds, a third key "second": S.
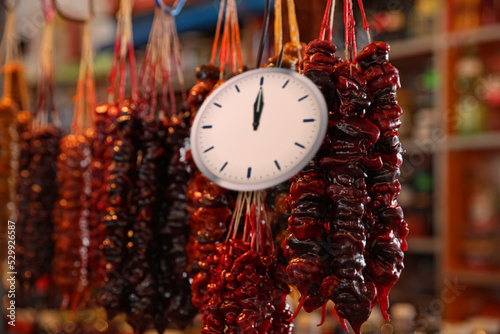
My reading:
{"hour": 12, "minute": 0}
